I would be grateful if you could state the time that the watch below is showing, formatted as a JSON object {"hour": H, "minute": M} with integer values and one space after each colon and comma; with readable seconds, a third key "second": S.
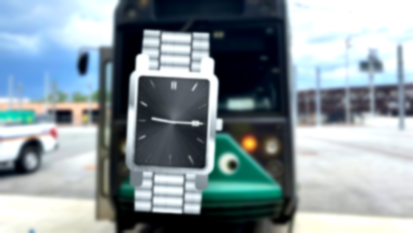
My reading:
{"hour": 9, "minute": 15}
